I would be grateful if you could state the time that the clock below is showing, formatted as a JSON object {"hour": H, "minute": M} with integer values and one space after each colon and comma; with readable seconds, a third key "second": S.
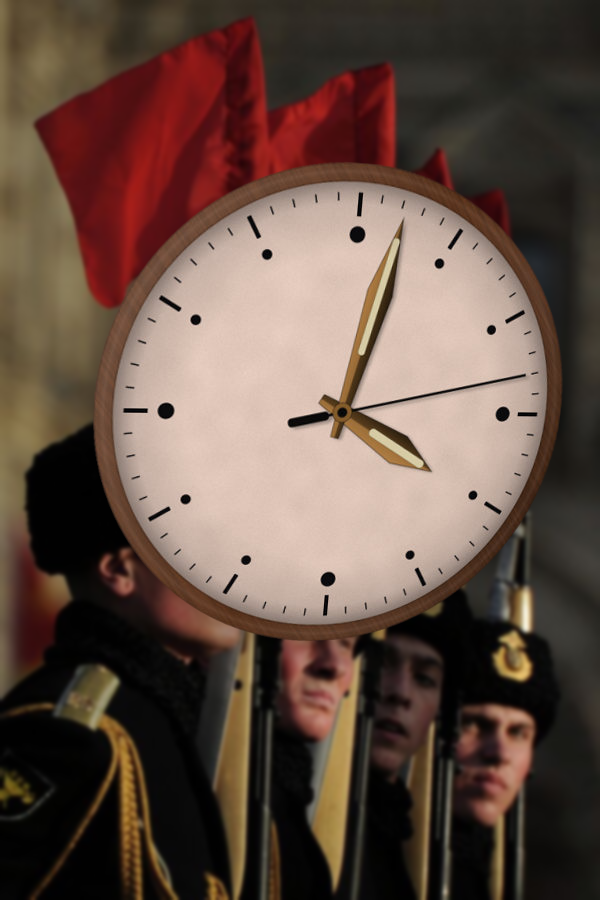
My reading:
{"hour": 4, "minute": 2, "second": 13}
